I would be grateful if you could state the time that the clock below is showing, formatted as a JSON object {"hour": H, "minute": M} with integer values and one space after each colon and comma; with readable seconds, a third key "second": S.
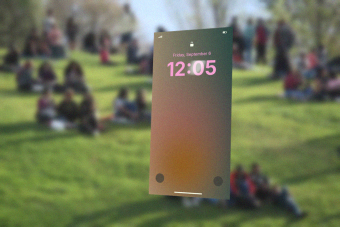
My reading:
{"hour": 12, "minute": 5}
